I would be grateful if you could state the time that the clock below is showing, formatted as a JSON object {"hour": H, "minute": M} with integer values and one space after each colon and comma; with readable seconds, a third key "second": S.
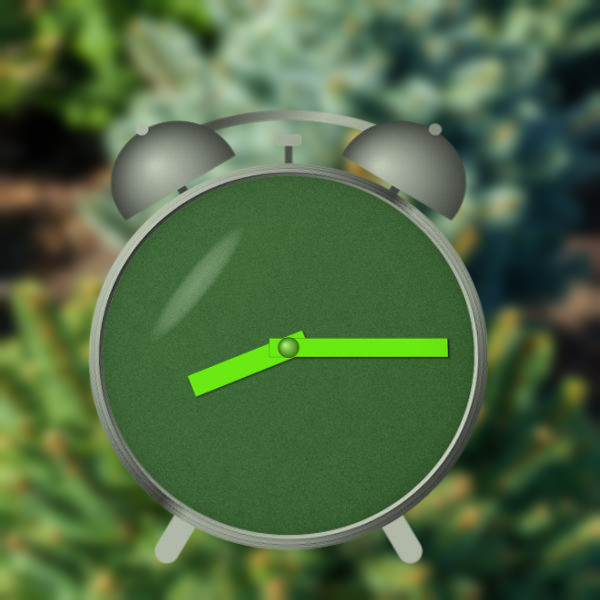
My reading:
{"hour": 8, "minute": 15}
